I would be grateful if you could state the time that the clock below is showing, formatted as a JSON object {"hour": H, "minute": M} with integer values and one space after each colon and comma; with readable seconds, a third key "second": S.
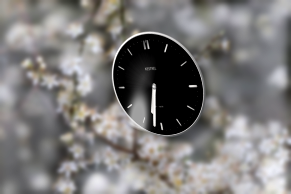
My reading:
{"hour": 6, "minute": 32}
